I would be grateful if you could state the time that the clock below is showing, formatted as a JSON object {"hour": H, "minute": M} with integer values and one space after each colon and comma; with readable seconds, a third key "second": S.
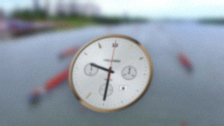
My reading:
{"hour": 9, "minute": 30}
